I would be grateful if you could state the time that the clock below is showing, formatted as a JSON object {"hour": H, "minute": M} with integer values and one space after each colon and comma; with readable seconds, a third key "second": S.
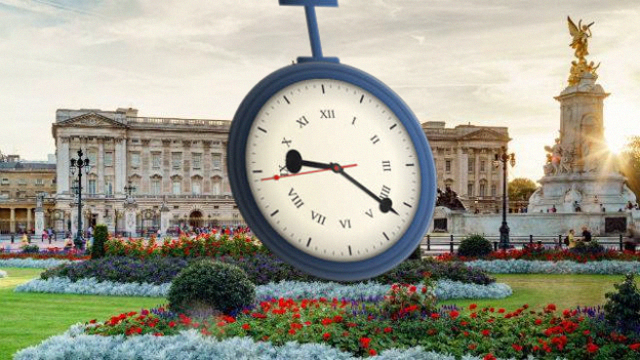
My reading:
{"hour": 9, "minute": 21, "second": 44}
